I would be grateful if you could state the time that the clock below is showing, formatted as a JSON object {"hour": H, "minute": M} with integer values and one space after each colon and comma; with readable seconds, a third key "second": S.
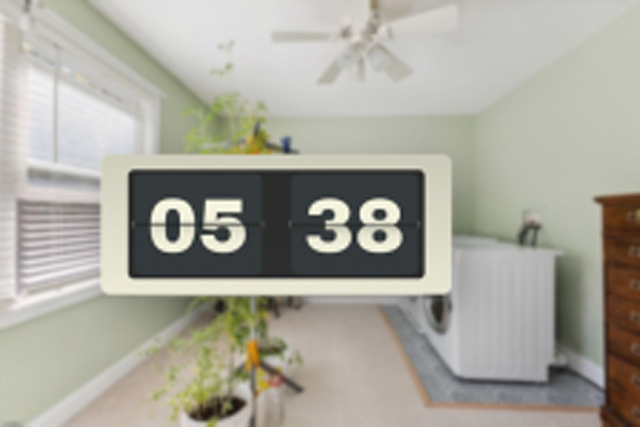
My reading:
{"hour": 5, "minute": 38}
